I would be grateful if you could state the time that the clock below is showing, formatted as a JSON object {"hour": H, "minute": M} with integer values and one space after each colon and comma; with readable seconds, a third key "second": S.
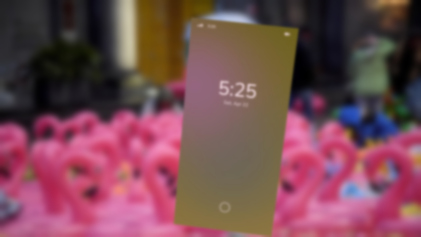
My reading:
{"hour": 5, "minute": 25}
